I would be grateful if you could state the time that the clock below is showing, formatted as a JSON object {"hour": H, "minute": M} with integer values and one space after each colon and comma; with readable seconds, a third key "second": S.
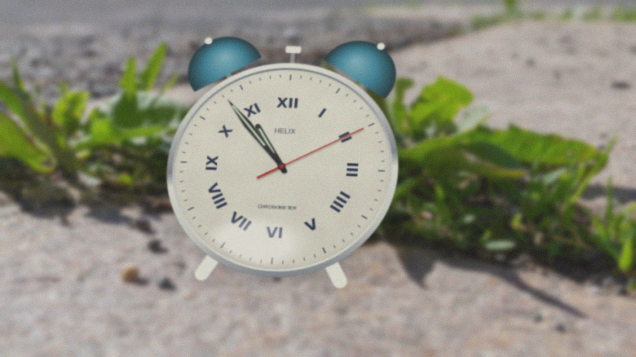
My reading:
{"hour": 10, "minute": 53, "second": 10}
